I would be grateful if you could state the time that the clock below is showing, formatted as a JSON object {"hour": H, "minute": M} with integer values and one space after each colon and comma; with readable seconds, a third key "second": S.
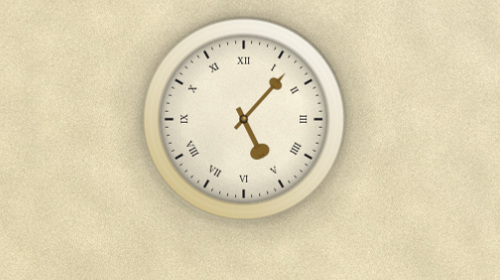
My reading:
{"hour": 5, "minute": 7}
